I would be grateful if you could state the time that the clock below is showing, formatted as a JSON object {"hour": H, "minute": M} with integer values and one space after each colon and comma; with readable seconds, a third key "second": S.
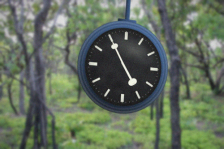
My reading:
{"hour": 4, "minute": 55}
